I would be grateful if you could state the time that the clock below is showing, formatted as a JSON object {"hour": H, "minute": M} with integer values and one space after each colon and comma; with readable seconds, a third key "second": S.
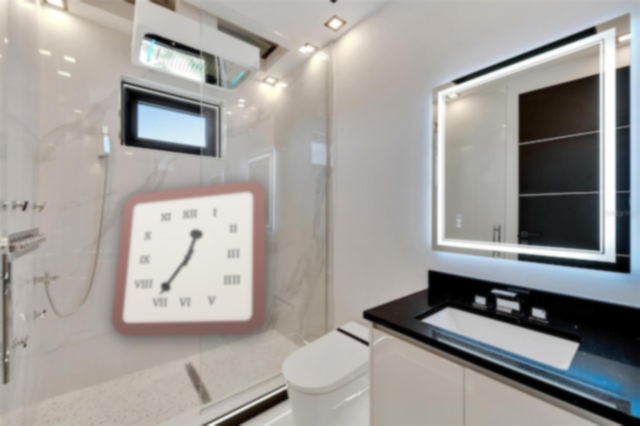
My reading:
{"hour": 12, "minute": 36}
